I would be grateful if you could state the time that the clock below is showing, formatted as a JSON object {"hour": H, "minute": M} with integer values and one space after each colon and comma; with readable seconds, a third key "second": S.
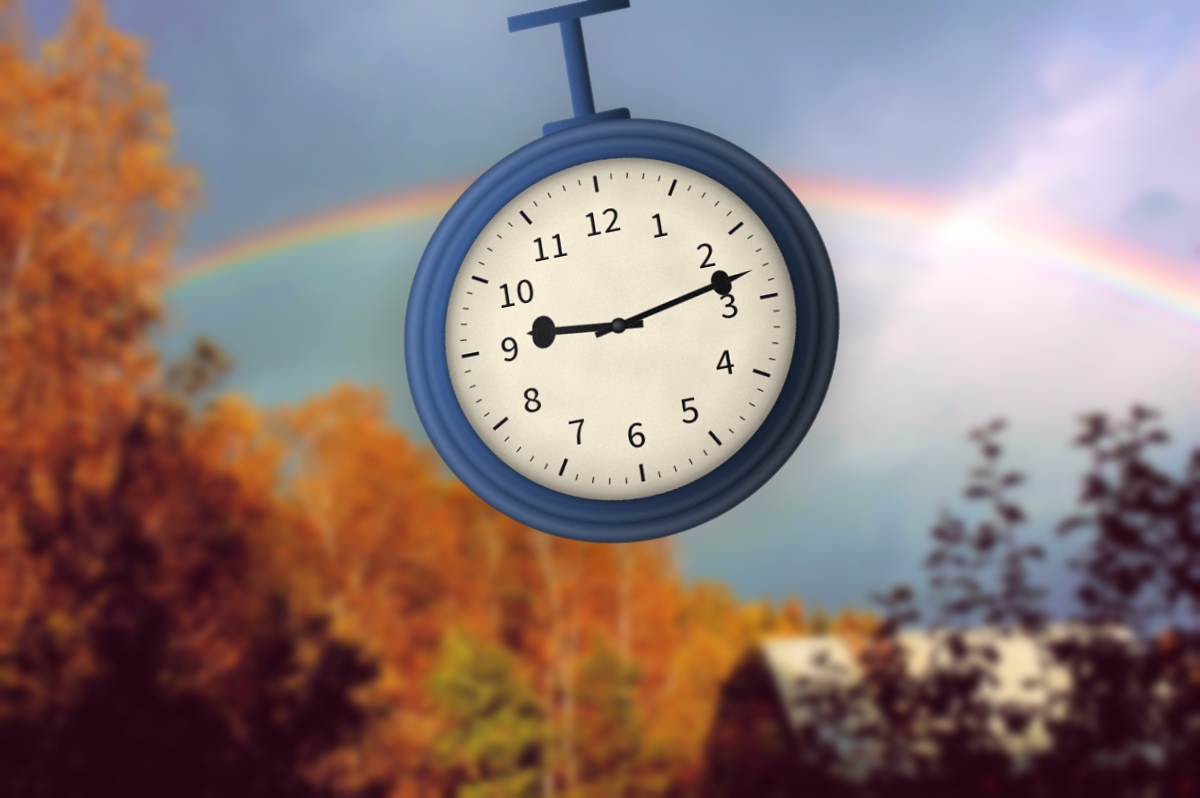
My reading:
{"hour": 9, "minute": 13}
